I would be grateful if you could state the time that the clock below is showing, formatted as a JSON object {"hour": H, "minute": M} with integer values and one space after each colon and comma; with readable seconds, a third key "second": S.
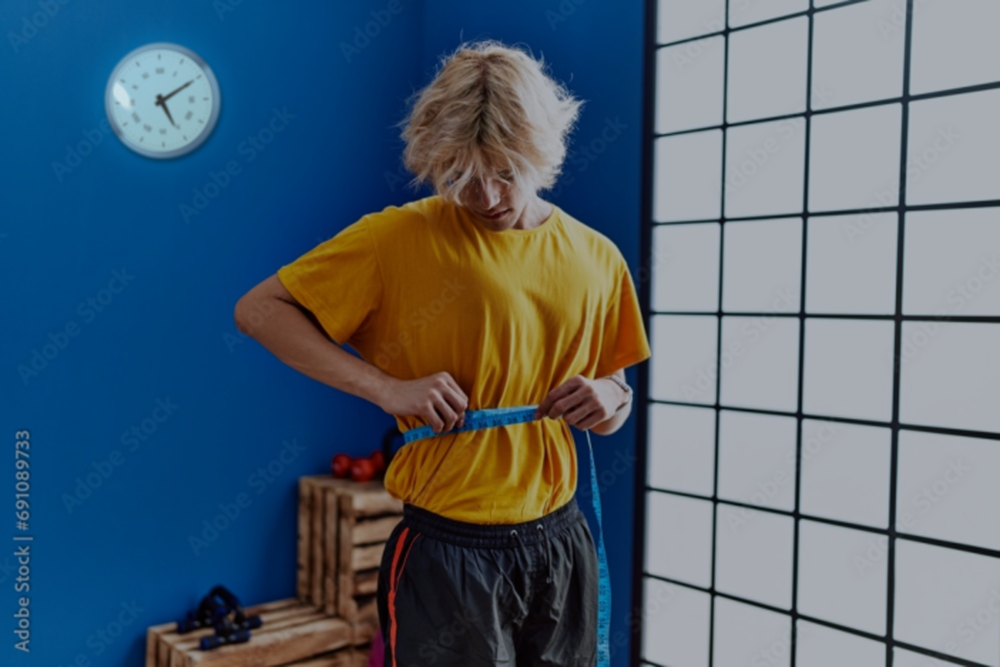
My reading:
{"hour": 5, "minute": 10}
